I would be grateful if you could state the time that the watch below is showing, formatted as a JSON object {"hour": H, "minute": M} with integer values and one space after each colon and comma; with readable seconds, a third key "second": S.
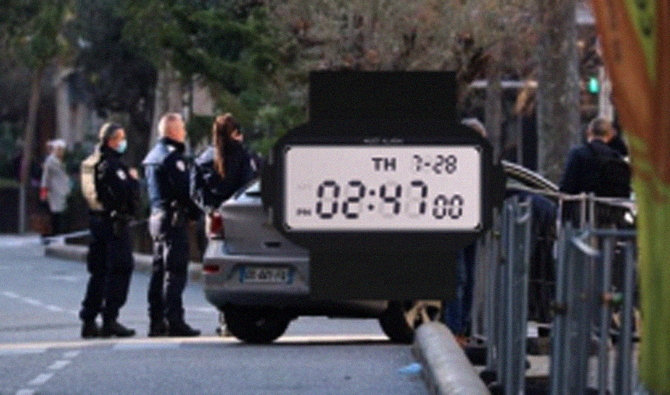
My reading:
{"hour": 2, "minute": 47, "second": 0}
